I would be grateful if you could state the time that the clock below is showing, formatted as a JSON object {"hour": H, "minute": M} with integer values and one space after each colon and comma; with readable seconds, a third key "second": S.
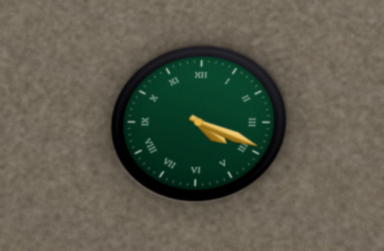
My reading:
{"hour": 4, "minute": 19}
